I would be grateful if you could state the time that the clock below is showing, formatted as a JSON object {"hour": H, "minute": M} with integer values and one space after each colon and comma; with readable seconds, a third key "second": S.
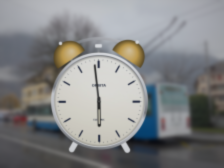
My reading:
{"hour": 5, "minute": 59}
